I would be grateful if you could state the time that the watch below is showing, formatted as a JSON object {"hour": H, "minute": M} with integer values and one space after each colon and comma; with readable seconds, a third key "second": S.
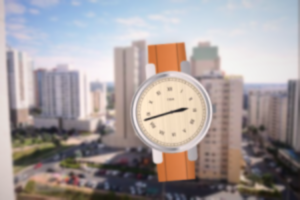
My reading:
{"hour": 2, "minute": 43}
